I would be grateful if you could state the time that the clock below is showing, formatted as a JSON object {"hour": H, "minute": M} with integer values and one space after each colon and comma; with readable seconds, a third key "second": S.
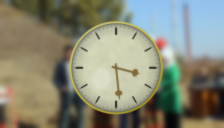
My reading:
{"hour": 3, "minute": 29}
